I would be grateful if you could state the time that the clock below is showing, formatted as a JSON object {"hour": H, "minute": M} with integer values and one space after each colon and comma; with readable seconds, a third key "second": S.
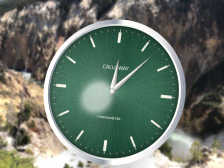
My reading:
{"hour": 12, "minute": 7}
